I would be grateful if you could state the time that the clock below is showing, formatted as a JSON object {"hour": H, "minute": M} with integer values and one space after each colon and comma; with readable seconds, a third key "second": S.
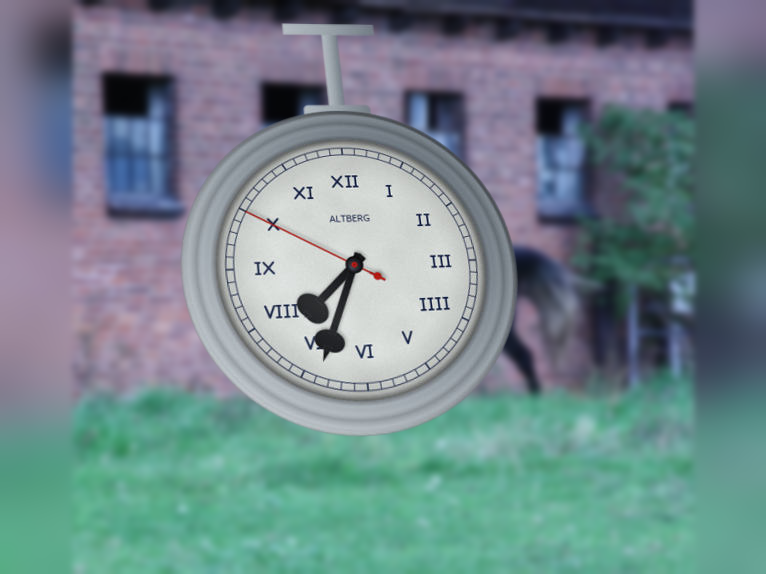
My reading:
{"hour": 7, "minute": 33, "second": 50}
